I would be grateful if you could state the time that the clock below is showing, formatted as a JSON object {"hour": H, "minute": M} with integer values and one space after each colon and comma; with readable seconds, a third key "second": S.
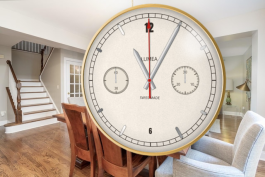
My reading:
{"hour": 11, "minute": 5}
